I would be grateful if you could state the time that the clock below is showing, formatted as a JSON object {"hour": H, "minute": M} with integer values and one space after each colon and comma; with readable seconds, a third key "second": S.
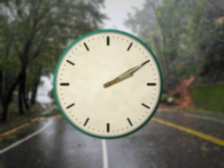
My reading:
{"hour": 2, "minute": 10}
